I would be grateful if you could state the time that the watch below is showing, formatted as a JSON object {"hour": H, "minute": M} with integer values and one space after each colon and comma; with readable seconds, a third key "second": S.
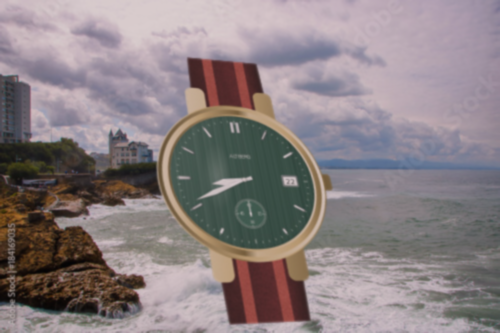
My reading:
{"hour": 8, "minute": 41}
